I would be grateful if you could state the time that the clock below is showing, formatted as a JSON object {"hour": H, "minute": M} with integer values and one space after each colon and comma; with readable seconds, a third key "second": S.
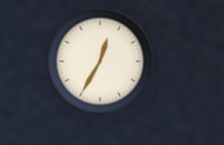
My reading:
{"hour": 12, "minute": 35}
